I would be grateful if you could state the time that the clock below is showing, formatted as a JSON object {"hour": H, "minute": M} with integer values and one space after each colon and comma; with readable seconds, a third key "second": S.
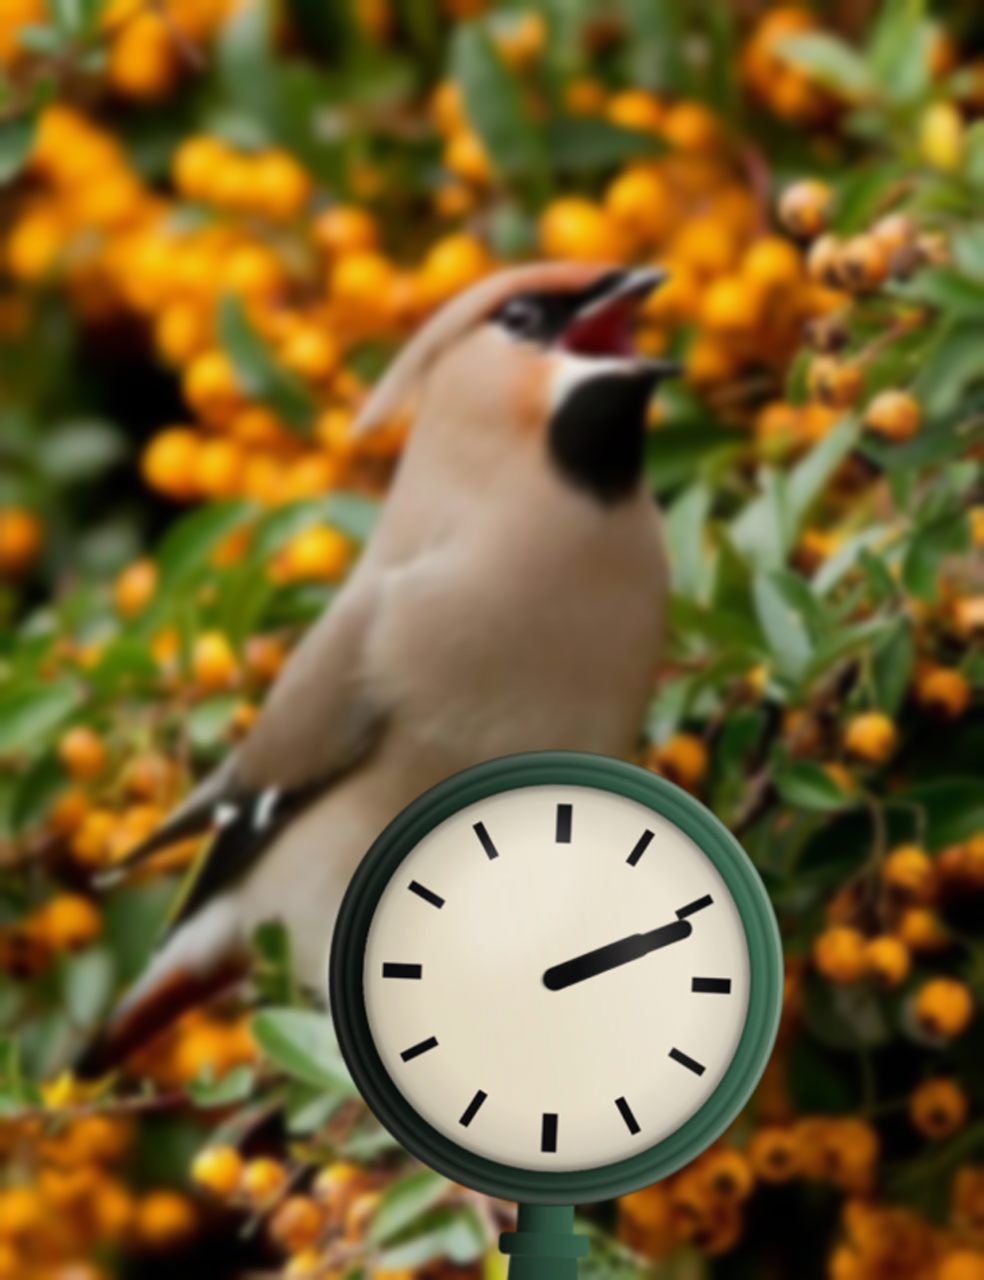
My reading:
{"hour": 2, "minute": 11}
